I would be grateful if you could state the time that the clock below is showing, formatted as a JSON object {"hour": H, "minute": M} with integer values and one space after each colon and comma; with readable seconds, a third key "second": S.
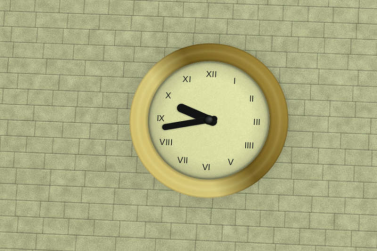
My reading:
{"hour": 9, "minute": 43}
